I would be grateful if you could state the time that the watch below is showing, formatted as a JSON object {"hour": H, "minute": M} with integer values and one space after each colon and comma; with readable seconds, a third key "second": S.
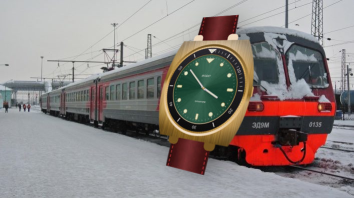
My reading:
{"hour": 3, "minute": 52}
